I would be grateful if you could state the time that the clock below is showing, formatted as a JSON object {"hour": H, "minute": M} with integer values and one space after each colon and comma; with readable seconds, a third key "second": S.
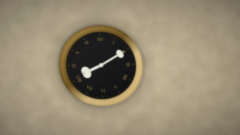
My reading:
{"hour": 8, "minute": 10}
